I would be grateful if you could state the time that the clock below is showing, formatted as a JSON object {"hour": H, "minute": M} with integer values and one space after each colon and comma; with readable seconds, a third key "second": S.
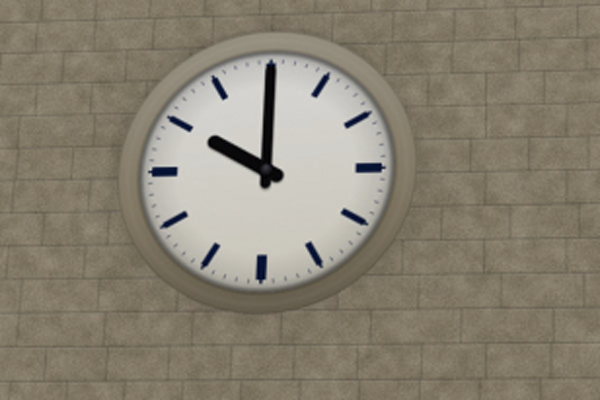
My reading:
{"hour": 10, "minute": 0}
